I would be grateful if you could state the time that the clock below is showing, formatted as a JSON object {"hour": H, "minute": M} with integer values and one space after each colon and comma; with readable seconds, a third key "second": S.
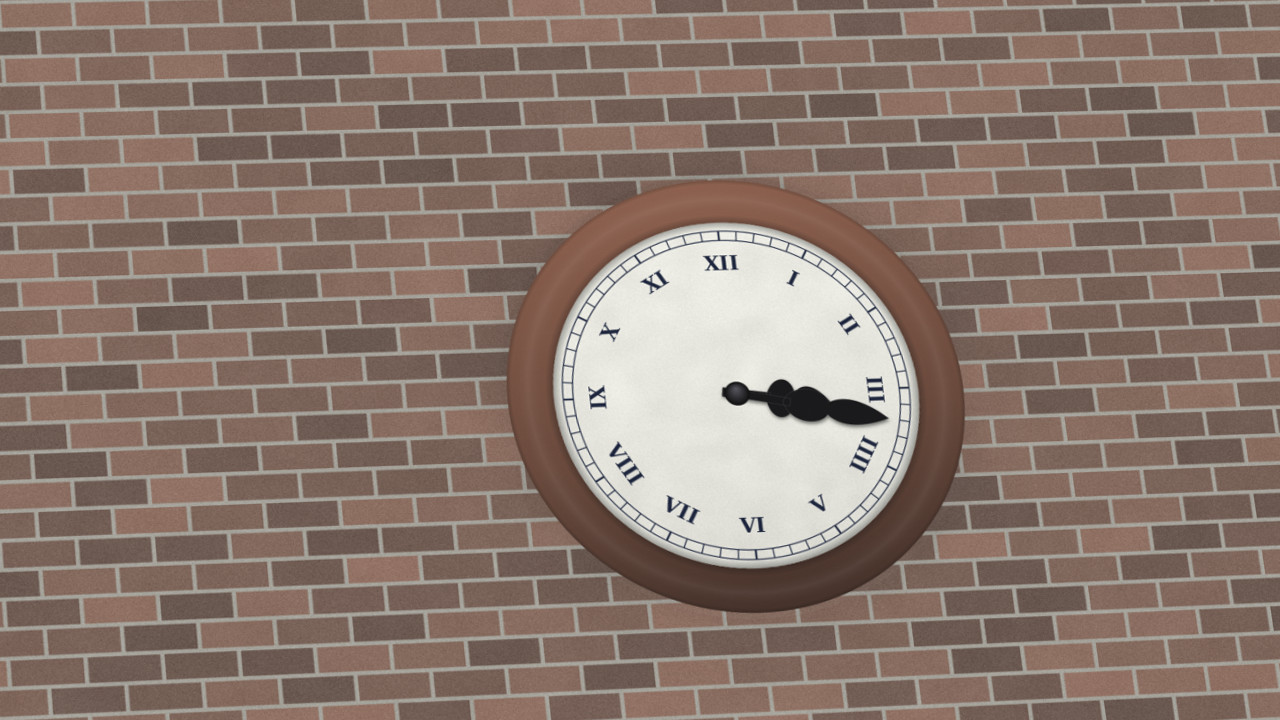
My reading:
{"hour": 3, "minute": 17}
